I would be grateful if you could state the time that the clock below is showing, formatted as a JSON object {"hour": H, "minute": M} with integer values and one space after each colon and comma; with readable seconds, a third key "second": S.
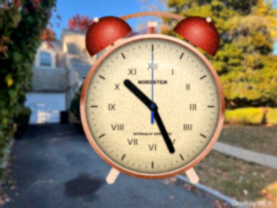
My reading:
{"hour": 10, "minute": 26, "second": 0}
